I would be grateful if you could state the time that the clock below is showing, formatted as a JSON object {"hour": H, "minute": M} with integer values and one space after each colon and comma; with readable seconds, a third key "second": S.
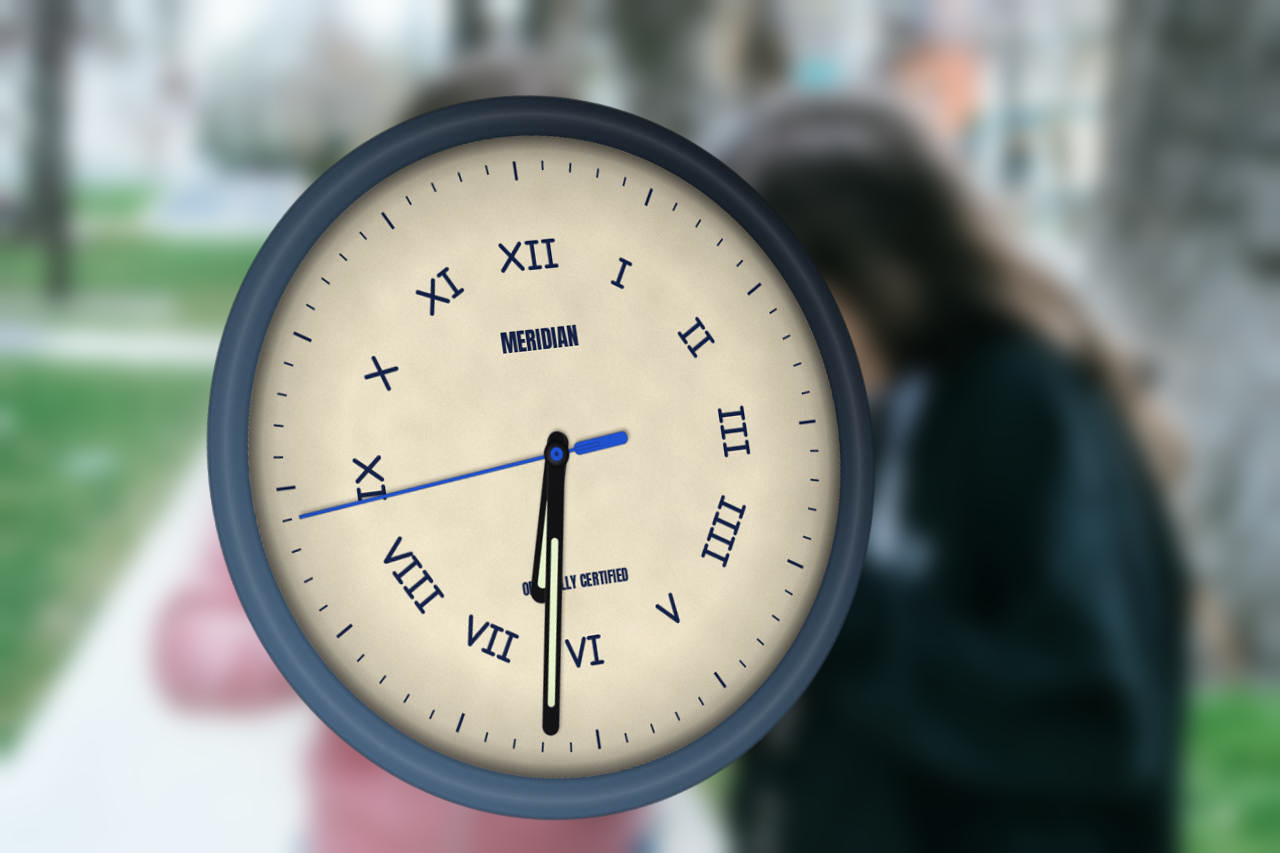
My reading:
{"hour": 6, "minute": 31, "second": 44}
